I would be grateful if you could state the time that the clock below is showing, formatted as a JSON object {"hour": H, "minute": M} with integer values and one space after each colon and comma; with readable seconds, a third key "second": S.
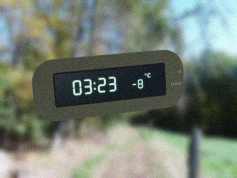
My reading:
{"hour": 3, "minute": 23}
